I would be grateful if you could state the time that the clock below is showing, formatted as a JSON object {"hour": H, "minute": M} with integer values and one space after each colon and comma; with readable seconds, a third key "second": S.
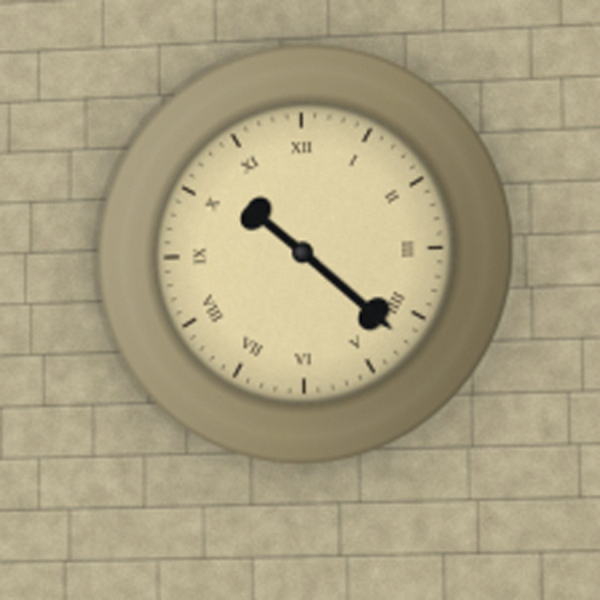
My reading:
{"hour": 10, "minute": 22}
